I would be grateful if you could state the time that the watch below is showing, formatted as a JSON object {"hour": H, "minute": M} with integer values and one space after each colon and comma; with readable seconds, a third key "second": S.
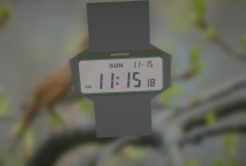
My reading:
{"hour": 11, "minute": 15}
